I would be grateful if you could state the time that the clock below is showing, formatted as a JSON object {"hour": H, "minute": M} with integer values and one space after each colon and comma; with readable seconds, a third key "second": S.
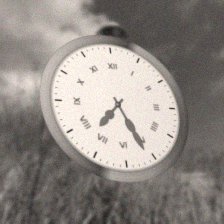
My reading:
{"hour": 7, "minute": 26}
